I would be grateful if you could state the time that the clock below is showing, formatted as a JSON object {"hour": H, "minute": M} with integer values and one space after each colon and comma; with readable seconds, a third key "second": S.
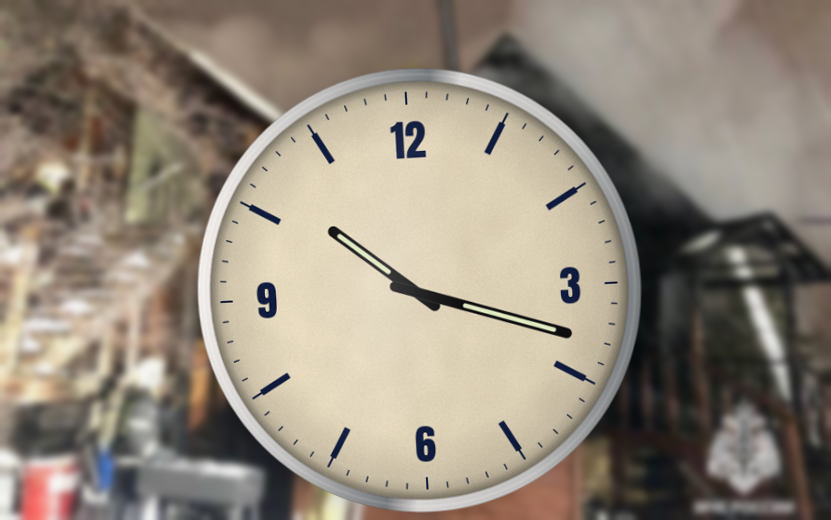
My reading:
{"hour": 10, "minute": 18}
